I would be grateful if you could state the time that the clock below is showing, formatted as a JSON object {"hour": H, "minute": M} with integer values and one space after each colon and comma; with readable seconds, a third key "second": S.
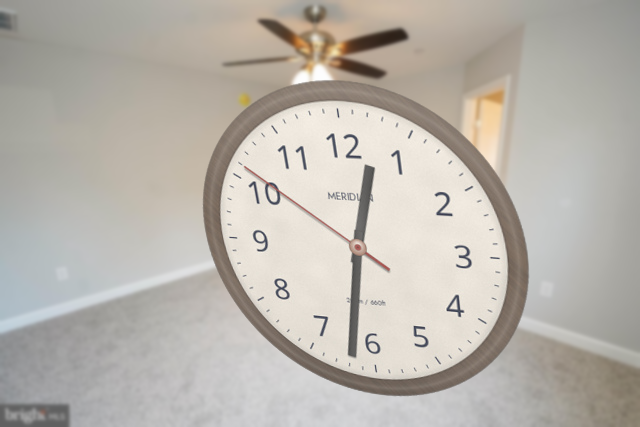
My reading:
{"hour": 12, "minute": 31, "second": 51}
